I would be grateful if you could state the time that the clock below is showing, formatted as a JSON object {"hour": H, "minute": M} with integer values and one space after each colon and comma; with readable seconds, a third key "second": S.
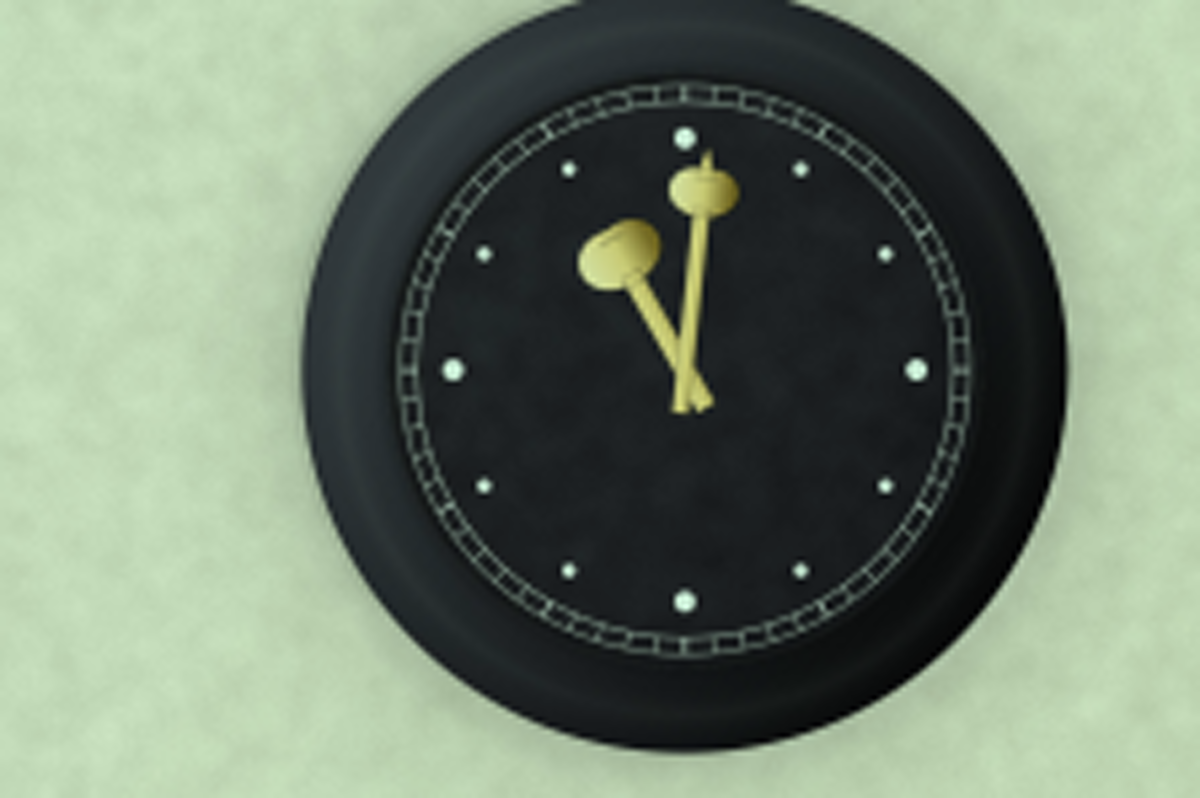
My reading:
{"hour": 11, "minute": 1}
